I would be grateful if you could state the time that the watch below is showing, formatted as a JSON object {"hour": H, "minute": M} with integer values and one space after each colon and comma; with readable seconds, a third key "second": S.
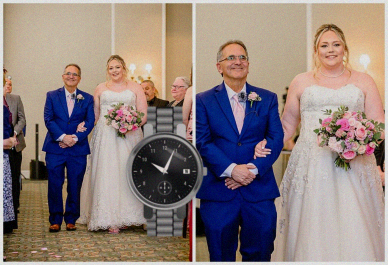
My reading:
{"hour": 10, "minute": 4}
